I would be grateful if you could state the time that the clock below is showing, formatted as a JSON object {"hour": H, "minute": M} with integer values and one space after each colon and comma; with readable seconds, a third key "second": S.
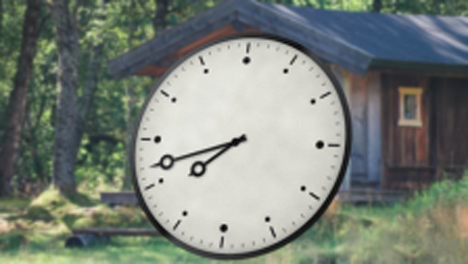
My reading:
{"hour": 7, "minute": 42}
